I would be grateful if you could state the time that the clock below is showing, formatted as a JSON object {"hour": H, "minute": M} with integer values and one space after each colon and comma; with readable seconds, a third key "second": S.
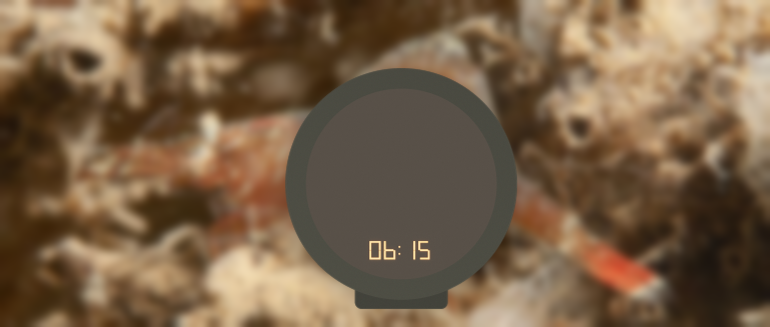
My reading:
{"hour": 6, "minute": 15}
